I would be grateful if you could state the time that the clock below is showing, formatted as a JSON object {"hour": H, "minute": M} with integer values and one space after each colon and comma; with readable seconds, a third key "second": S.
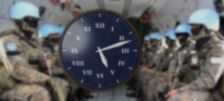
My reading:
{"hour": 5, "minute": 12}
